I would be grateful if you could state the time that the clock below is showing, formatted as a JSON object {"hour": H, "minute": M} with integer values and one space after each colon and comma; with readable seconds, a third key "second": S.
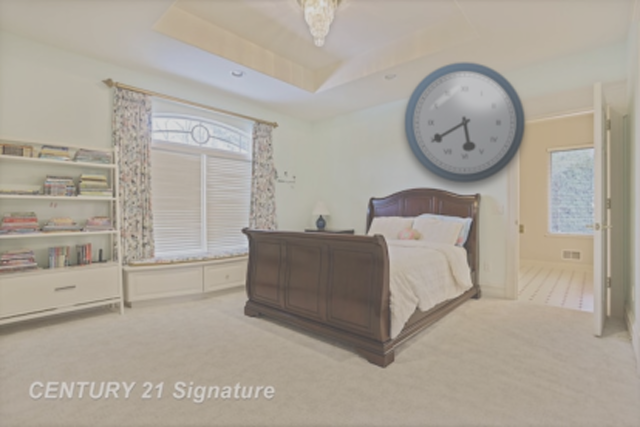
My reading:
{"hour": 5, "minute": 40}
